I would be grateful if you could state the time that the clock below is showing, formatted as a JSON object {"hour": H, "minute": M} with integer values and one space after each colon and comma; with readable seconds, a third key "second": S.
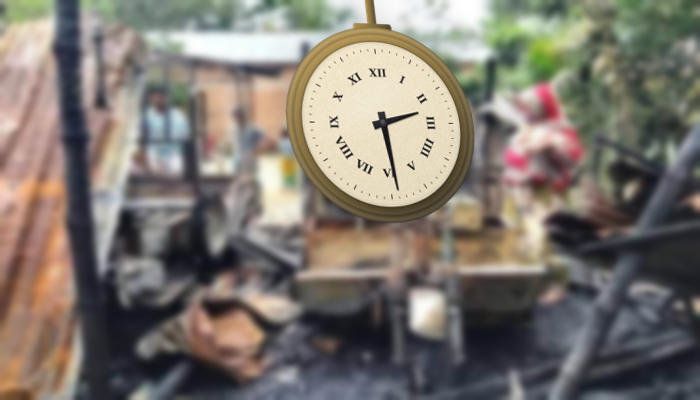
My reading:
{"hour": 2, "minute": 29}
